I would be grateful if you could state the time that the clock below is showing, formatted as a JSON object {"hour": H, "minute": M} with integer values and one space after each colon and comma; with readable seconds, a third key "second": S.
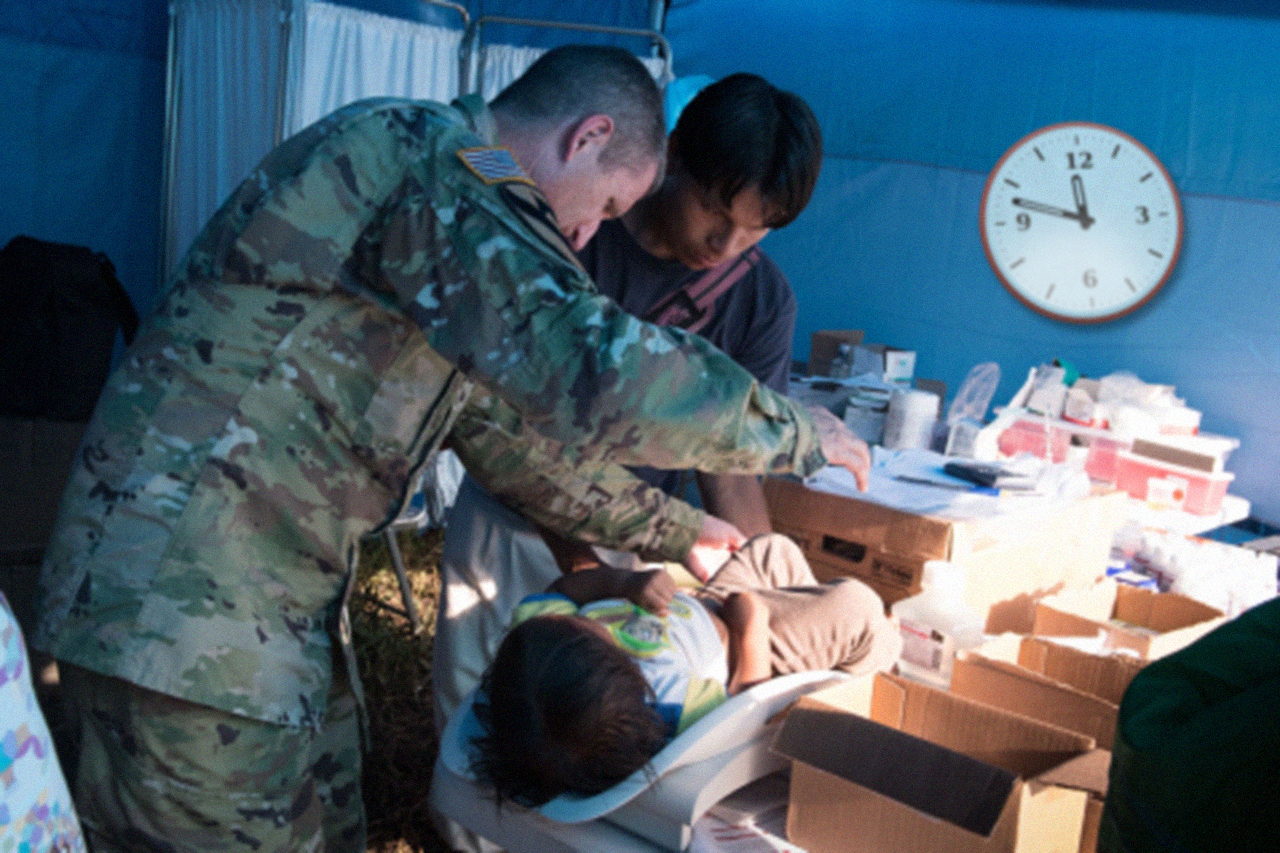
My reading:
{"hour": 11, "minute": 48}
